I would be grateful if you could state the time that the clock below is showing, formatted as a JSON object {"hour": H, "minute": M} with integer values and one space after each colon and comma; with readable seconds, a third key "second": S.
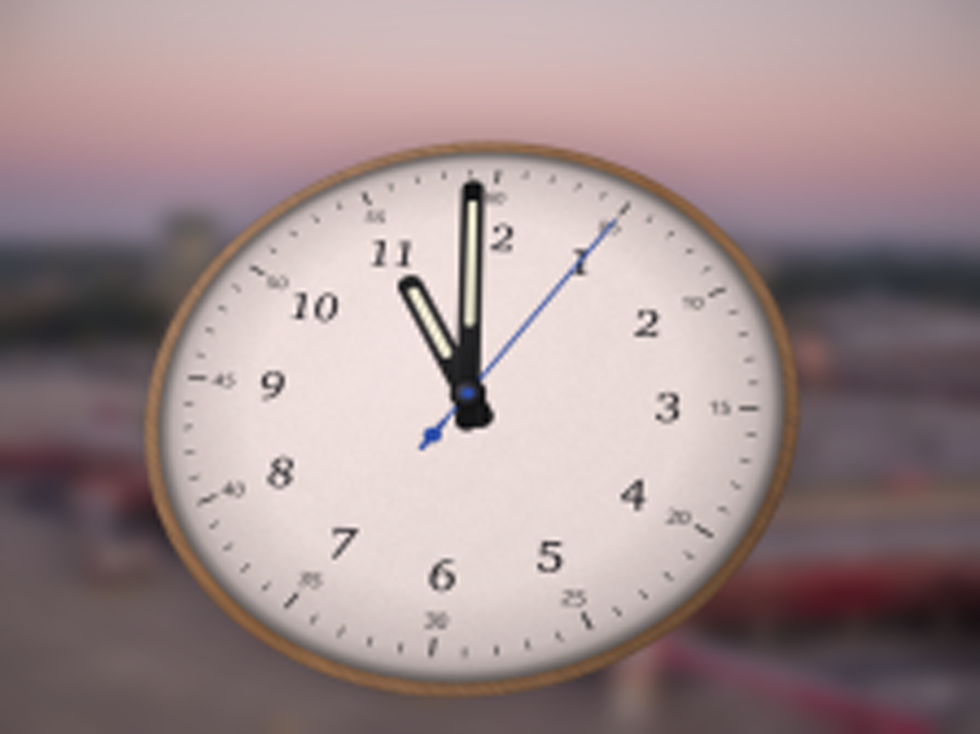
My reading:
{"hour": 10, "minute": 59, "second": 5}
